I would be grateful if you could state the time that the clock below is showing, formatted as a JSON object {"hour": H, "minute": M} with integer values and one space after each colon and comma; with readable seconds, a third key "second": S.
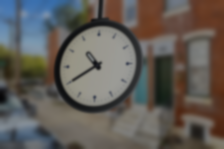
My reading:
{"hour": 10, "minute": 40}
